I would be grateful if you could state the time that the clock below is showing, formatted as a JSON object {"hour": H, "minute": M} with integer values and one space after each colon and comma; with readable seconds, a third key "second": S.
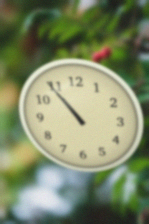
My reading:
{"hour": 10, "minute": 54}
